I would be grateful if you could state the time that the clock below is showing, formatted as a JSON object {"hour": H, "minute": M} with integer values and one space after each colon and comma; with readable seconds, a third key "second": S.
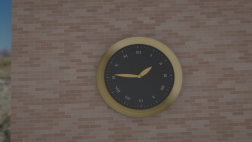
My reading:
{"hour": 1, "minute": 46}
